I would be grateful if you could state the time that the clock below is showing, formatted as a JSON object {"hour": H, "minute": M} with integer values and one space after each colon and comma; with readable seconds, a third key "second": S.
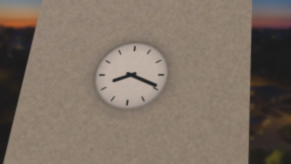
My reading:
{"hour": 8, "minute": 19}
